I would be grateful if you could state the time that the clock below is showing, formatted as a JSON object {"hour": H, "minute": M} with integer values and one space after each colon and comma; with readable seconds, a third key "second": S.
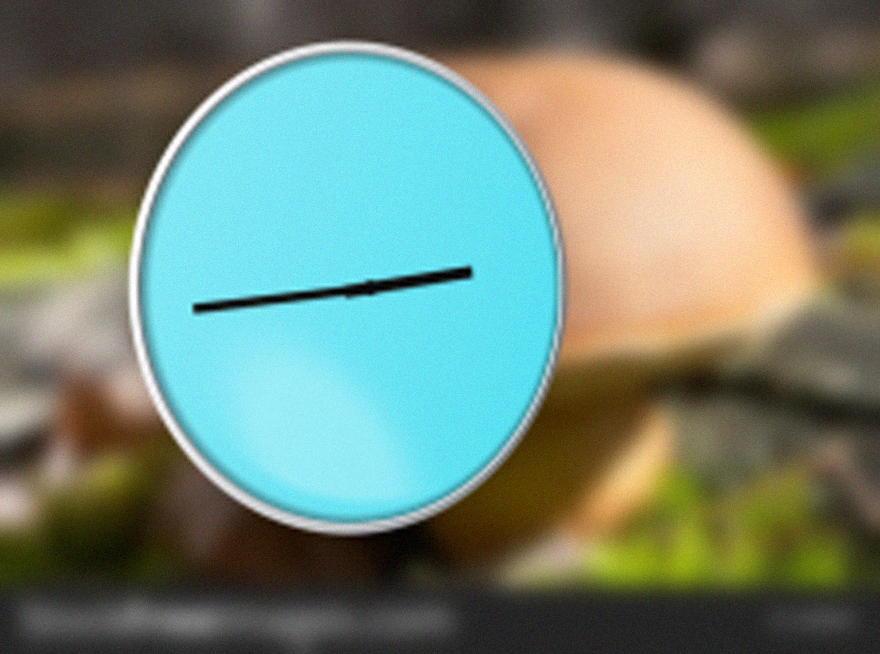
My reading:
{"hour": 2, "minute": 44}
